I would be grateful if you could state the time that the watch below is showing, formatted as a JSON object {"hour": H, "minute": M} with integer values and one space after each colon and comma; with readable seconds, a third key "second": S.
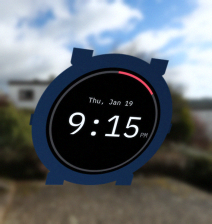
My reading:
{"hour": 9, "minute": 15}
